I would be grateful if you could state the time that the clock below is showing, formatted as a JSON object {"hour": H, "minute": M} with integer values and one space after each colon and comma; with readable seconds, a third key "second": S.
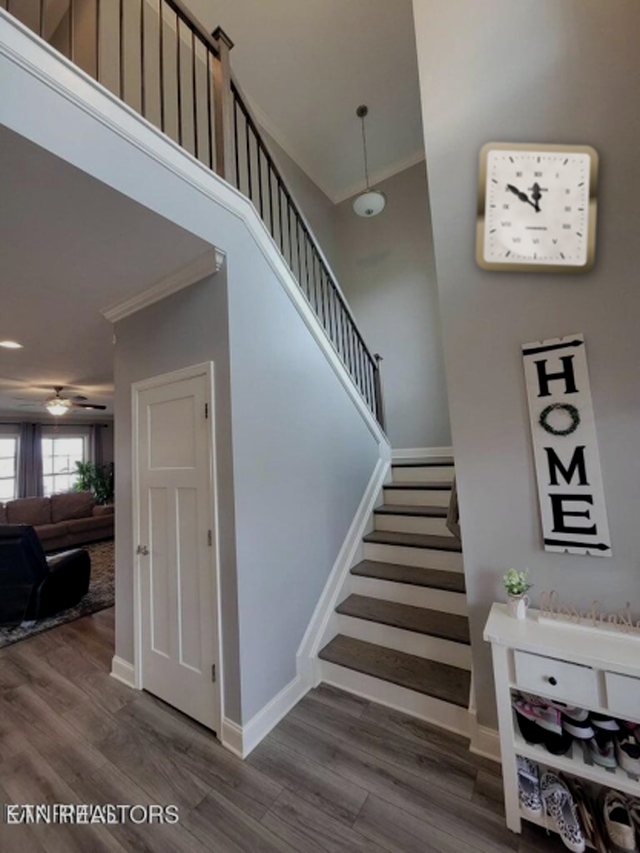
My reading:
{"hour": 11, "minute": 51}
